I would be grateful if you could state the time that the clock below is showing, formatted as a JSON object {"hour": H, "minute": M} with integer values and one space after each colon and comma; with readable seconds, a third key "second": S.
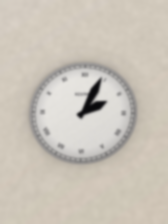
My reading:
{"hour": 2, "minute": 4}
